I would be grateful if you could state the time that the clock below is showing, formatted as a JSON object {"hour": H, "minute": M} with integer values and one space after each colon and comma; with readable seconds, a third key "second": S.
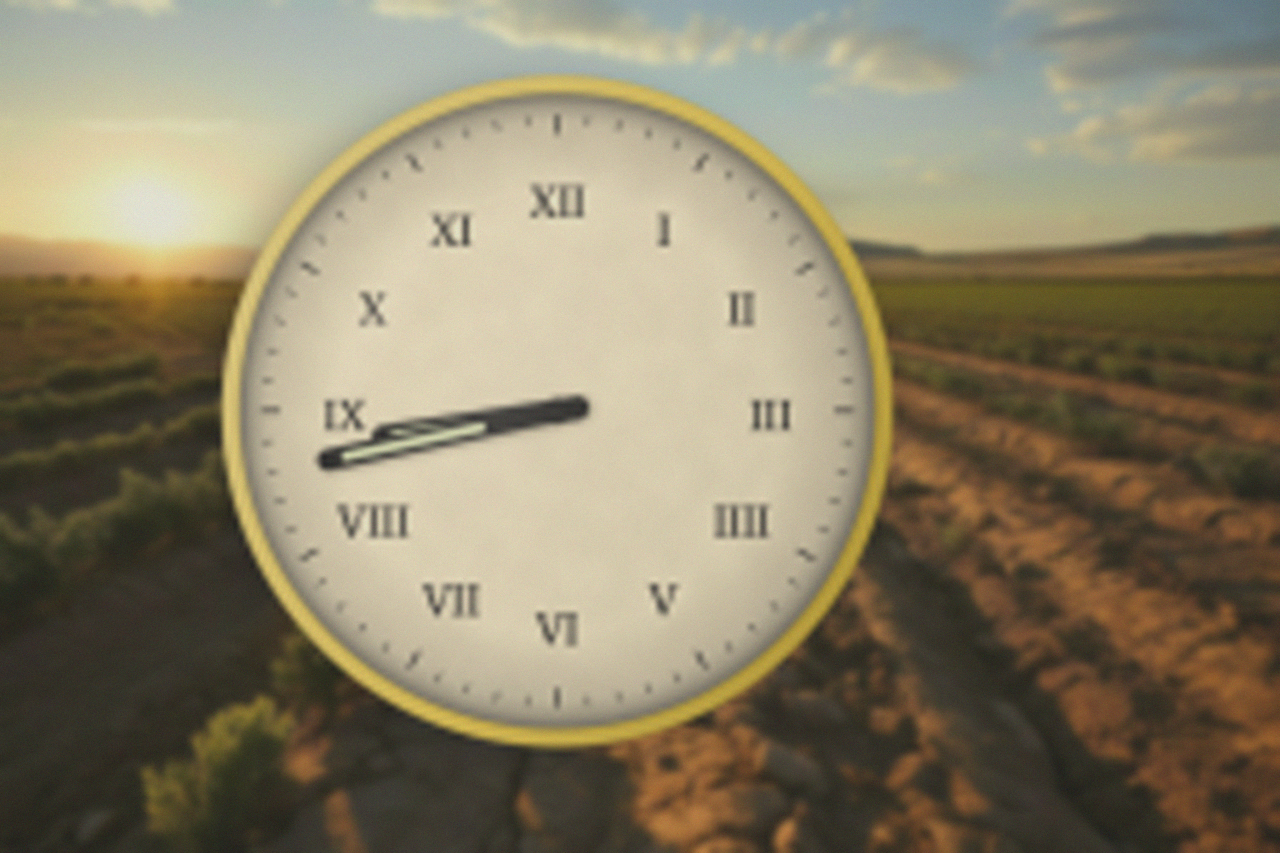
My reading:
{"hour": 8, "minute": 43}
